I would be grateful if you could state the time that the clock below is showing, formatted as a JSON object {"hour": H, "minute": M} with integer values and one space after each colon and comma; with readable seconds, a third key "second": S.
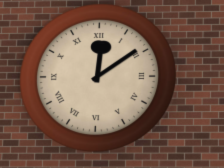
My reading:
{"hour": 12, "minute": 9}
